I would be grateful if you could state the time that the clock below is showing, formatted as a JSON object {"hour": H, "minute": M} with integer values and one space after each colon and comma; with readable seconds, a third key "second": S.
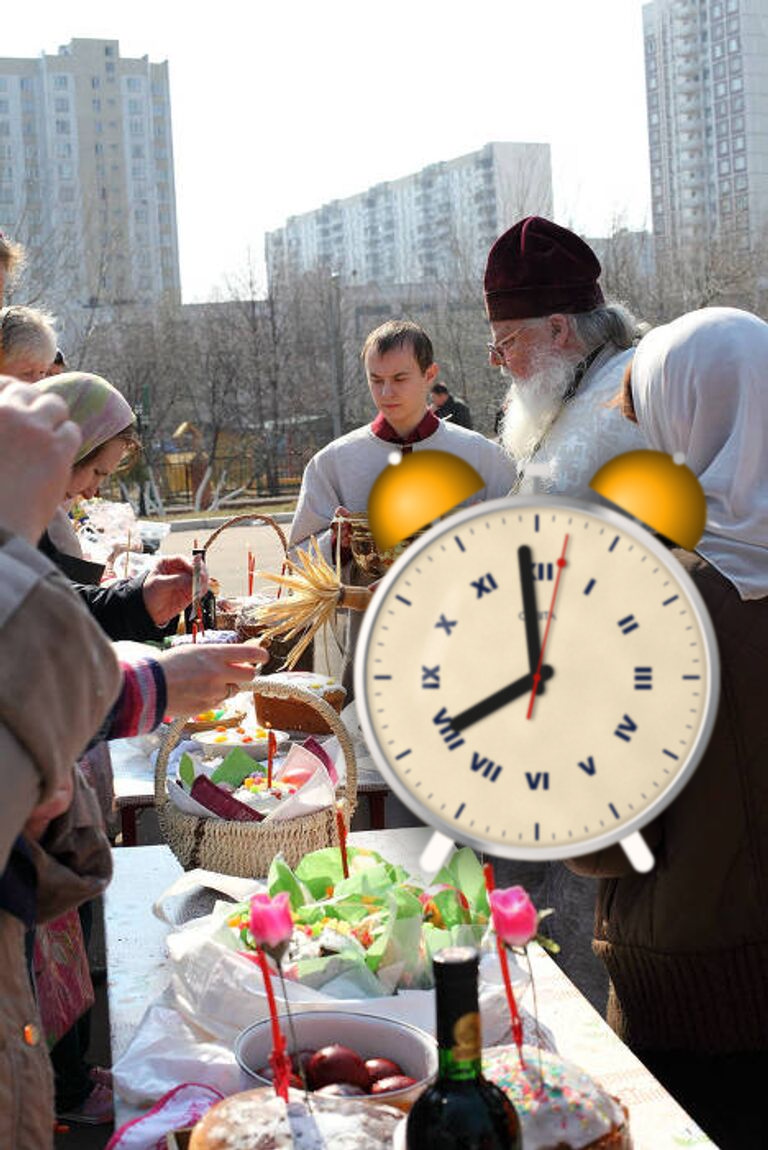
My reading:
{"hour": 7, "minute": 59, "second": 2}
